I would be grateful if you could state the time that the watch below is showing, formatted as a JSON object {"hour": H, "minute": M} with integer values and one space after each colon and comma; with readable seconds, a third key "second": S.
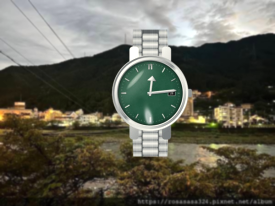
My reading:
{"hour": 12, "minute": 14}
